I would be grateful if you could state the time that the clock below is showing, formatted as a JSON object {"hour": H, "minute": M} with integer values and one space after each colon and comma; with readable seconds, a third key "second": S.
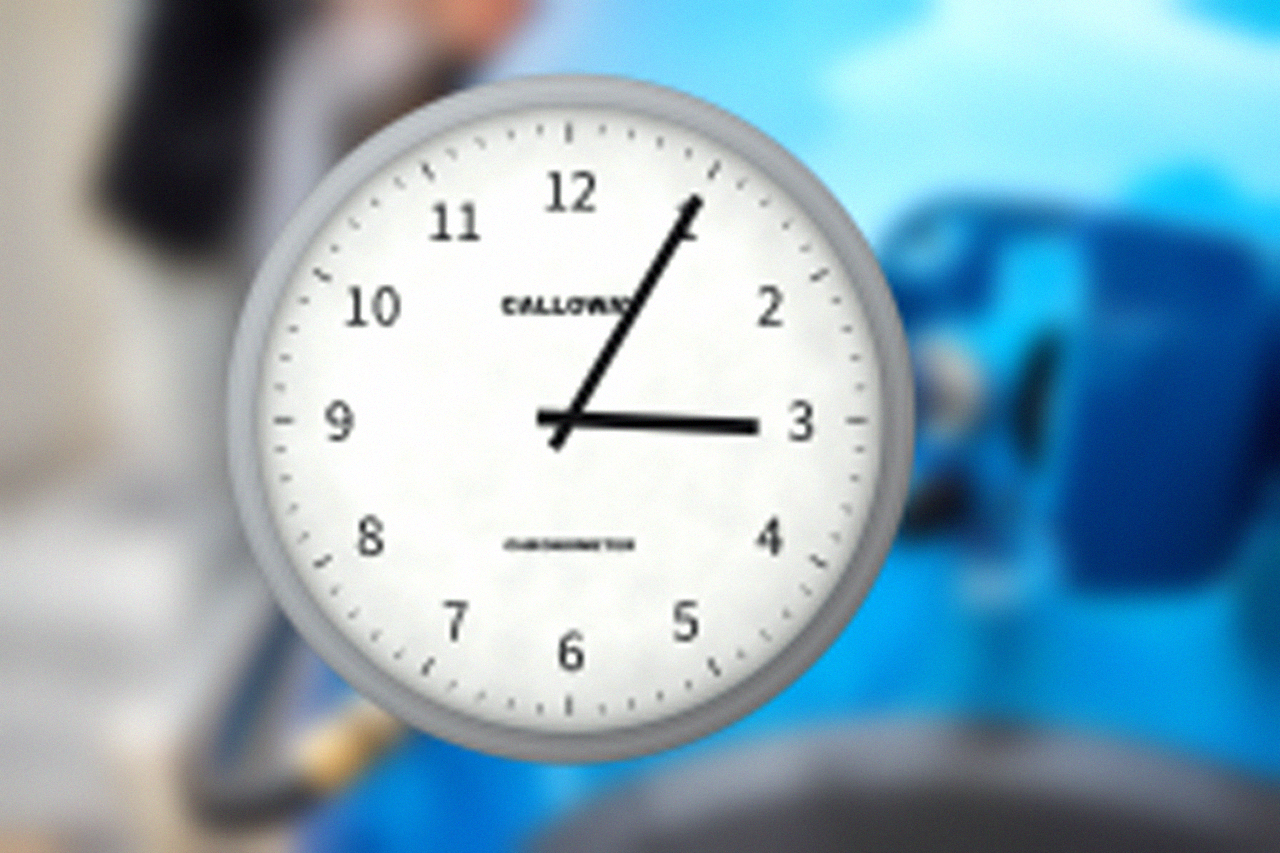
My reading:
{"hour": 3, "minute": 5}
